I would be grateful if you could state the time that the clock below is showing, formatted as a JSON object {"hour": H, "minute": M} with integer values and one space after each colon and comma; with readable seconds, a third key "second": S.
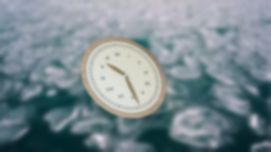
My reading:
{"hour": 10, "minute": 29}
